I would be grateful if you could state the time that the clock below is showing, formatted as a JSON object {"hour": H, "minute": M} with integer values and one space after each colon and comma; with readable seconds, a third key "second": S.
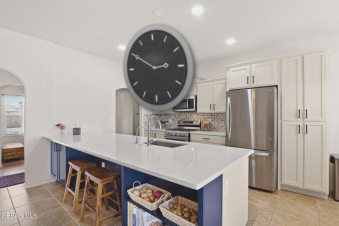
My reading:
{"hour": 2, "minute": 50}
